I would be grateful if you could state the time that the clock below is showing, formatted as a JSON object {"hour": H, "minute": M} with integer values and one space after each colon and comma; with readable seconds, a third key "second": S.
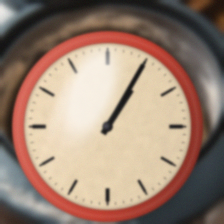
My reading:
{"hour": 1, "minute": 5}
